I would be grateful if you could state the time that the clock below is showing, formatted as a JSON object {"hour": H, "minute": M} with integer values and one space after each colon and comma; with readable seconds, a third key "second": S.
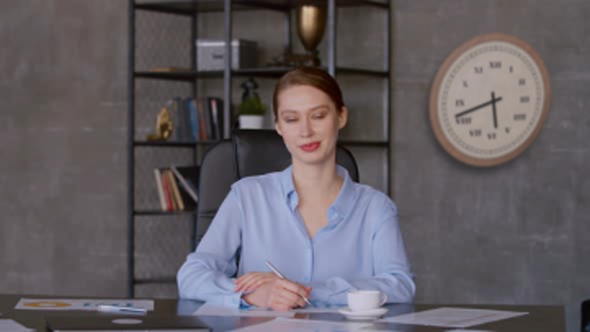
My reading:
{"hour": 5, "minute": 42}
